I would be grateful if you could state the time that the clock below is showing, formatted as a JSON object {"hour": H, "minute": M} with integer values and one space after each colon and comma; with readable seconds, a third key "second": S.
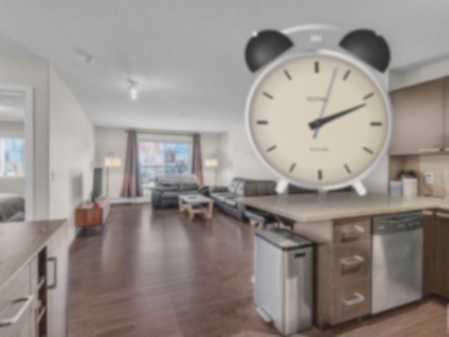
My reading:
{"hour": 2, "minute": 11, "second": 3}
